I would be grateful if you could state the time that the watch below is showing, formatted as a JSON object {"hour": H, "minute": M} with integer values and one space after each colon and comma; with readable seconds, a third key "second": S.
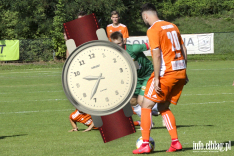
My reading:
{"hour": 9, "minute": 37}
